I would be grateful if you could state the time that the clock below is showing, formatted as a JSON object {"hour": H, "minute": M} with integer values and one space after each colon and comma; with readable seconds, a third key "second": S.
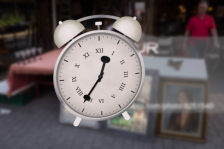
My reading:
{"hour": 12, "minute": 36}
